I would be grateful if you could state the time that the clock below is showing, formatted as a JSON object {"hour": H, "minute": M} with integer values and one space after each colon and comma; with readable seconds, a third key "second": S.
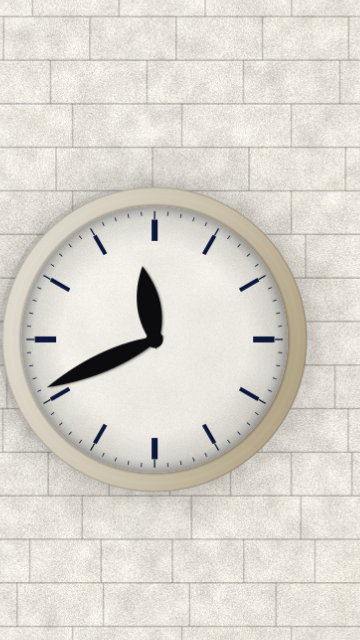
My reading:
{"hour": 11, "minute": 41}
